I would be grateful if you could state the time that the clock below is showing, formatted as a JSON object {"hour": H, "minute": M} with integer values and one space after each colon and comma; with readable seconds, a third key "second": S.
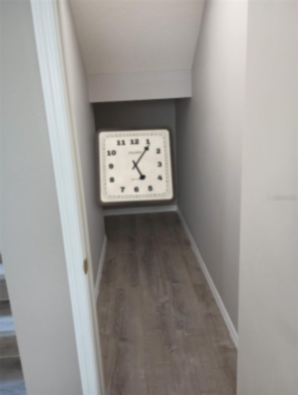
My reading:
{"hour": 5, "minute": 6}
